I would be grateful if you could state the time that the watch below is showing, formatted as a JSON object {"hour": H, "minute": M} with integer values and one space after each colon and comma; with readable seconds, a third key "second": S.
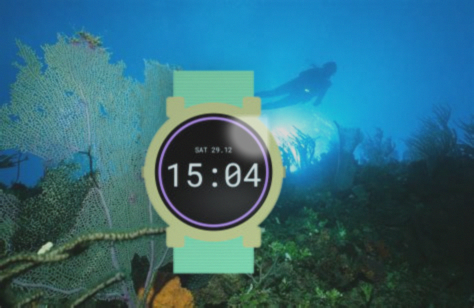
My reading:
{"hour": 15, "minute": 4}
